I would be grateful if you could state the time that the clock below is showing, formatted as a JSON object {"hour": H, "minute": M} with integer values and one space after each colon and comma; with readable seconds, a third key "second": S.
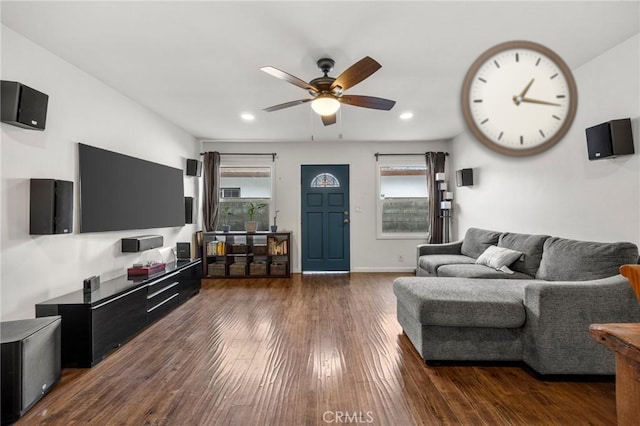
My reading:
{"hour": 1, "minute": 17}
